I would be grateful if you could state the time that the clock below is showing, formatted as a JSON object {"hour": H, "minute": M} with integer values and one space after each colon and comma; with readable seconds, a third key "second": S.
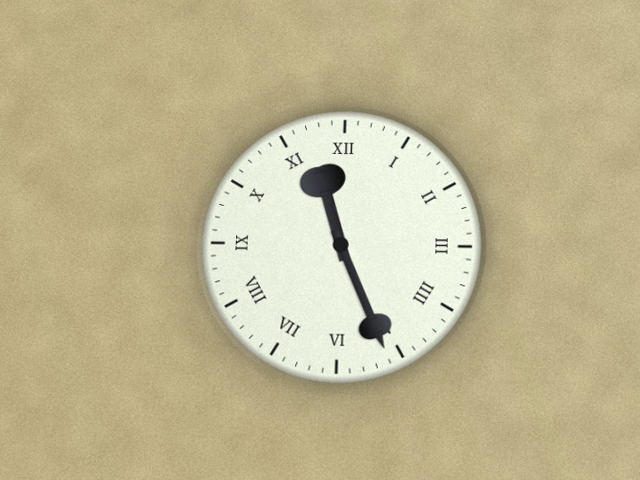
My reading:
{"hour": 11, "minute": 26}
